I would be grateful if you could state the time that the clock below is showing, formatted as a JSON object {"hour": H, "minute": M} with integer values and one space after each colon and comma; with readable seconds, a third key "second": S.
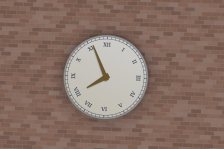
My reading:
{"hour": 7, "minute": 56}
